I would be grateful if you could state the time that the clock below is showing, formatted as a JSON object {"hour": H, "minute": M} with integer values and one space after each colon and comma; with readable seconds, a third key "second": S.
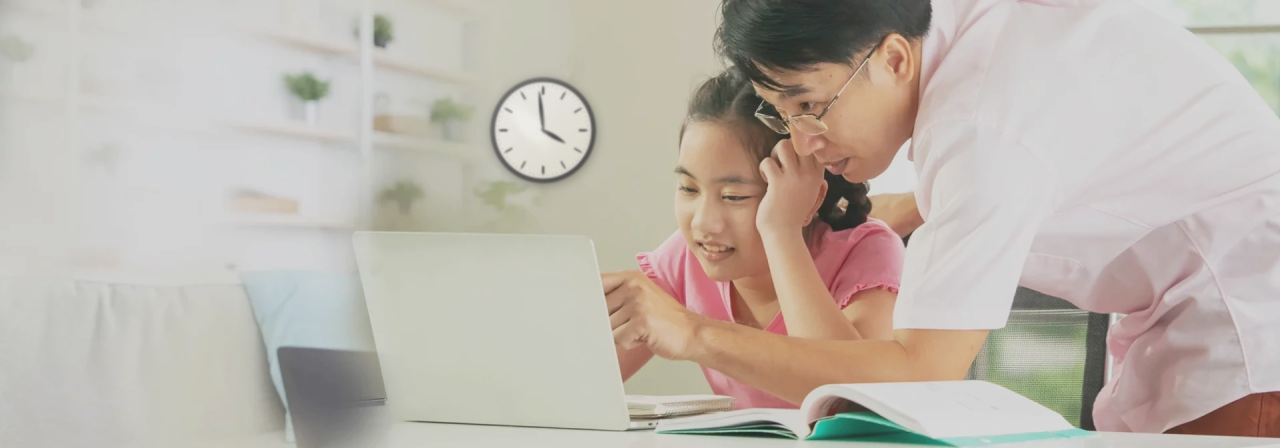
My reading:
{"hour": 3, "minute": 59}
